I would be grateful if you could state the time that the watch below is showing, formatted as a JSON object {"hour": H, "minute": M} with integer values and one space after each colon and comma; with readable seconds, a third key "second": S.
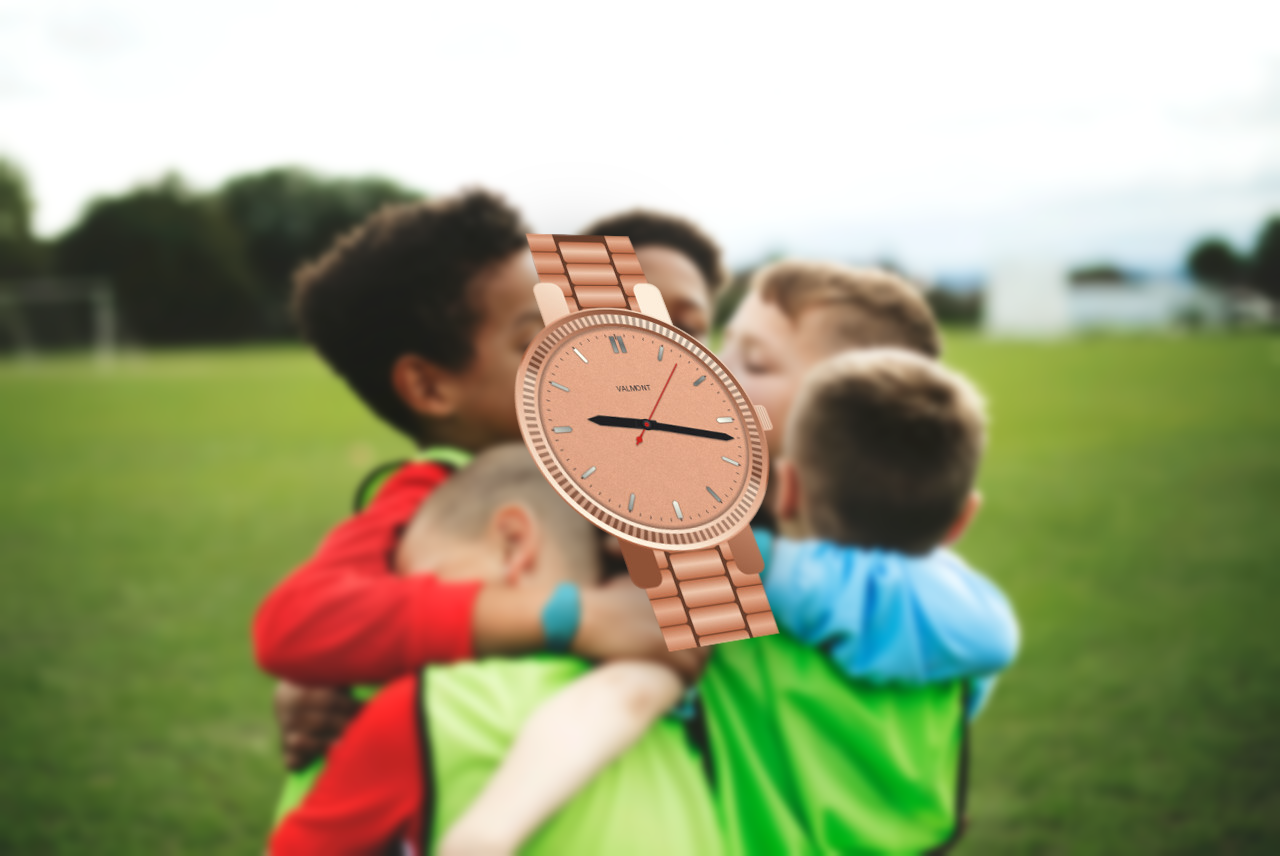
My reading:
{"hour": 9, "minute": 17, "second": 7}
